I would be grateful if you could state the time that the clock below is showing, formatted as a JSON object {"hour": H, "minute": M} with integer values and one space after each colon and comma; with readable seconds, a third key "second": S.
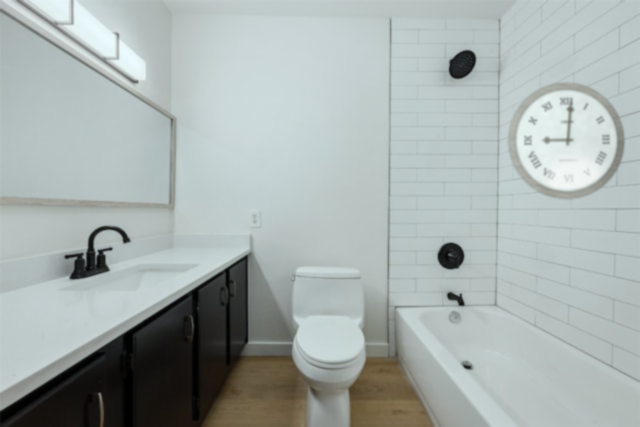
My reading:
{"hour": 9, "minute": 1}
